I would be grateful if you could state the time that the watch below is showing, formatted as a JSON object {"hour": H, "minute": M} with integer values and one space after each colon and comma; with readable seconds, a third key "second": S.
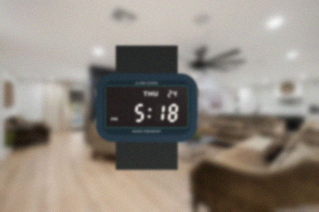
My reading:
{"hour": 5, "minute": 18}
